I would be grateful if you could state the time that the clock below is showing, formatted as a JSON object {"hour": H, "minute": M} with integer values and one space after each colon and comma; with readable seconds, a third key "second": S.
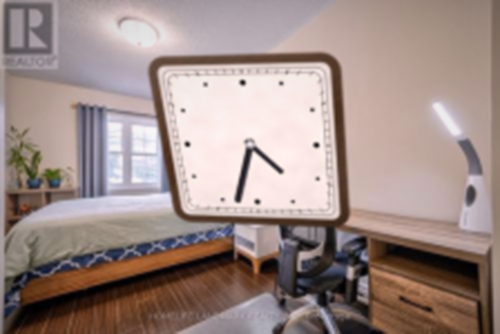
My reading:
{"hour": 4, "minute": 33}
